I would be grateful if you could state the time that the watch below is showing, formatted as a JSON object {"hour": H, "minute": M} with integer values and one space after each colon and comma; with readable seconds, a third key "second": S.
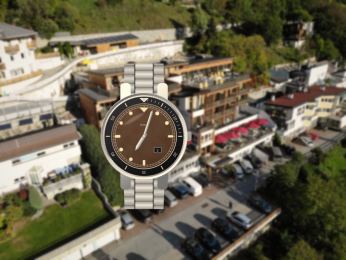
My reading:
{"hour": 7, "minute": 3}
